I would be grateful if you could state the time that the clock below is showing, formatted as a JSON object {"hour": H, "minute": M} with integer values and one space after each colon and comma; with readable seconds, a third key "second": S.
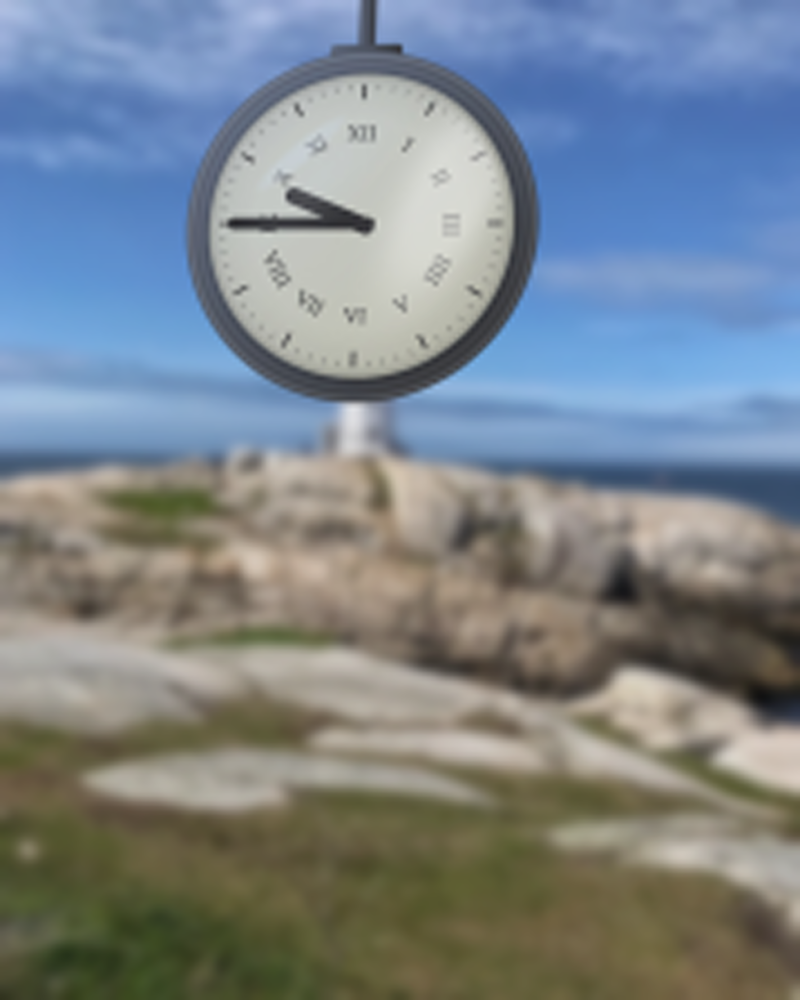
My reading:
{"hour": 9, "minute": 45}
